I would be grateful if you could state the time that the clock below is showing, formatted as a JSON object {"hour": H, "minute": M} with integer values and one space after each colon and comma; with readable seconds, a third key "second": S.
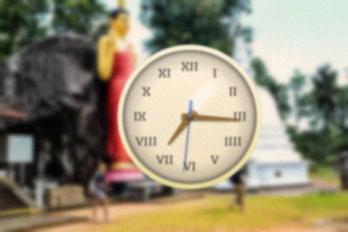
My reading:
{"hour": 7, "minute": 15, "second": 31}
